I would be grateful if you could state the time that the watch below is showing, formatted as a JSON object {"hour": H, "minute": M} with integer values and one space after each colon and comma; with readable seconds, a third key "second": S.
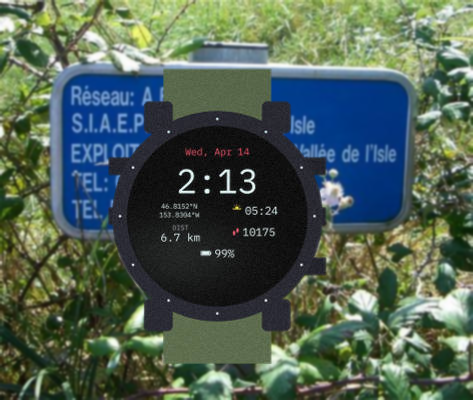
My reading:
{"hour": 2, "minute": 13}
